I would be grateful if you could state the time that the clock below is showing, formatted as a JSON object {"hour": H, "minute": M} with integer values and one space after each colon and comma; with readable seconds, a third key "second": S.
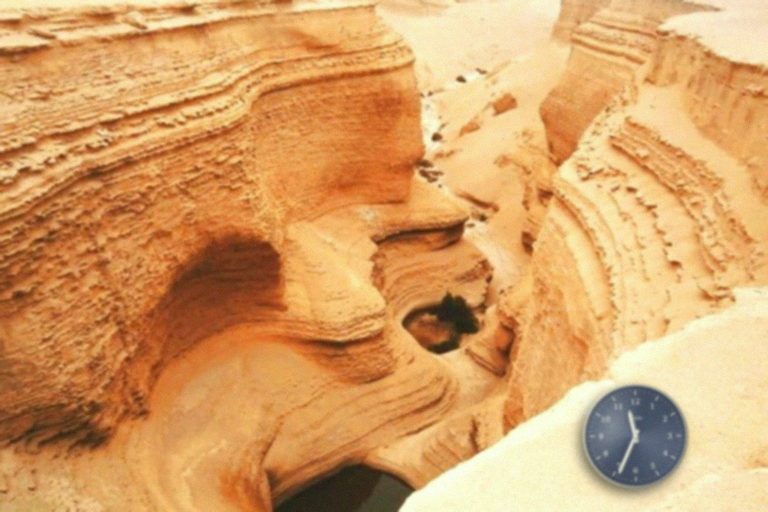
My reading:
{"hour": 11, "minute": 34}
